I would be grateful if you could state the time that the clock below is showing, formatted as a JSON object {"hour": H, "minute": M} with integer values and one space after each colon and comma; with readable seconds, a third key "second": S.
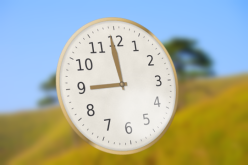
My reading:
{"hour": 8, "minute": 59}
